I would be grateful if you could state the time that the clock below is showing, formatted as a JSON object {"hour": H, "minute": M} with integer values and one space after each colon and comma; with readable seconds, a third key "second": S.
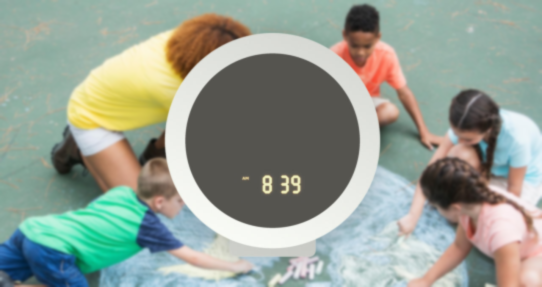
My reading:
{"hour": 8, "minute": 39}
